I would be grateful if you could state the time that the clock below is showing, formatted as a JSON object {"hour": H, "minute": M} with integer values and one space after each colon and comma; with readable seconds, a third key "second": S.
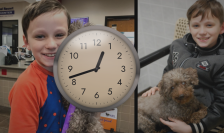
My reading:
{"hour": 12, "minute": 42}
